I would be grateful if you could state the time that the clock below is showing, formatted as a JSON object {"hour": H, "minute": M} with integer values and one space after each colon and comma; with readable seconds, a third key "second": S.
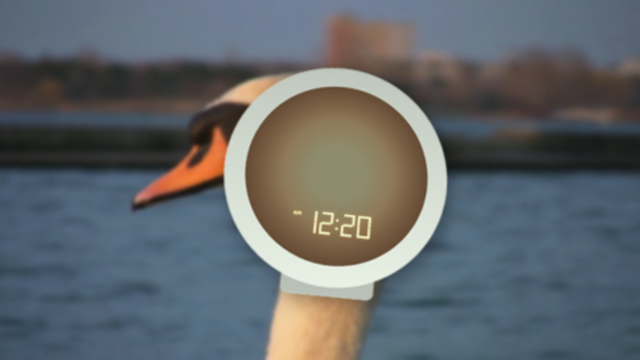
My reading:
{"hour": 12, "minute": 20}
